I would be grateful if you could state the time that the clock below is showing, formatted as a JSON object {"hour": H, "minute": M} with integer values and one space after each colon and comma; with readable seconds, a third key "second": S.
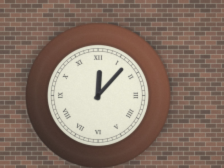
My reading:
{"hour": 12, "minute": 7}
